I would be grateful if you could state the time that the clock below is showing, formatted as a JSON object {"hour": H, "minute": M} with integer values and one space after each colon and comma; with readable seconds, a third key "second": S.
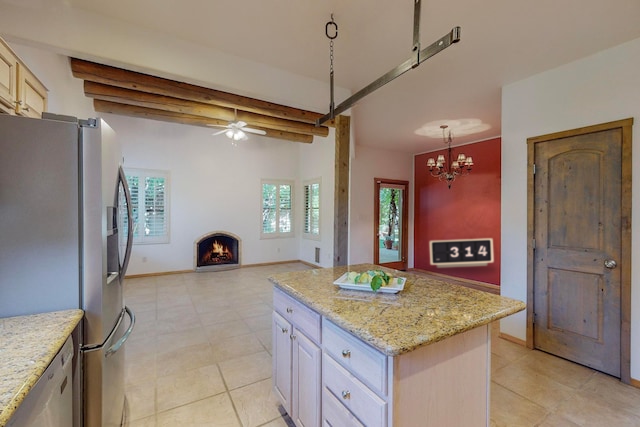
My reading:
{"hour": 3, "minute": 14}
